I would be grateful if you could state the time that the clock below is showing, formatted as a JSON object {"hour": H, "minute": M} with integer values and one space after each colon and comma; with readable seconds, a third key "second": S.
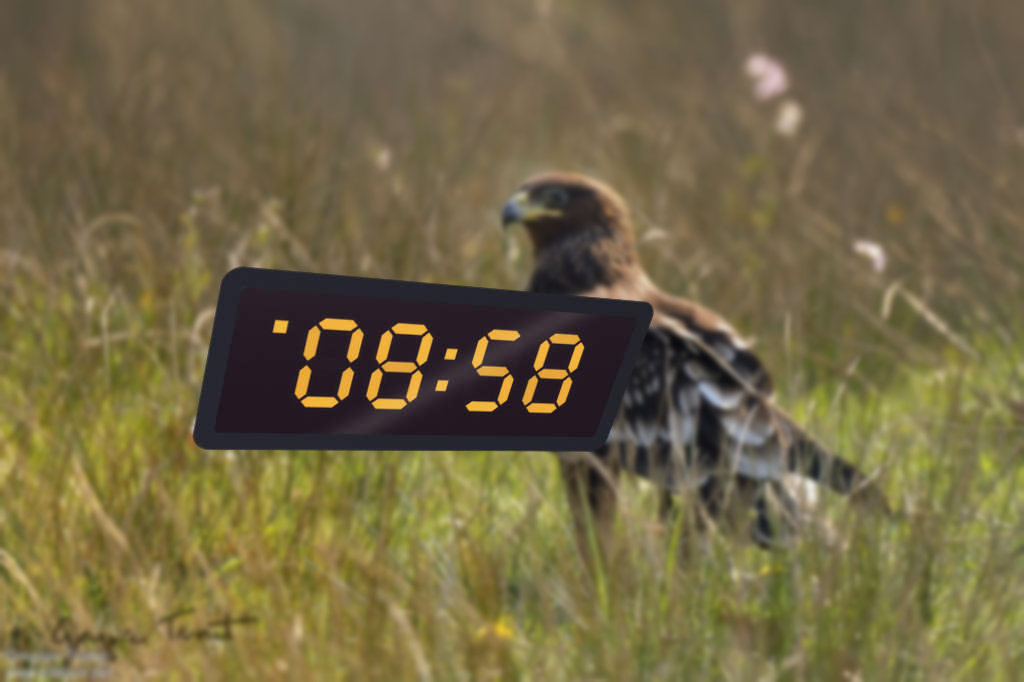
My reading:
{"hour": 8, "minute": 58}
